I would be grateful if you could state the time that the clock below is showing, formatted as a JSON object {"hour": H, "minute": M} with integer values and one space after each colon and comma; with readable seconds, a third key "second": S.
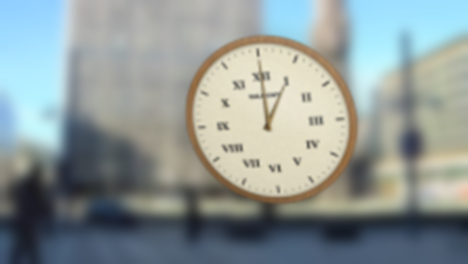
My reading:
{"hour": 1, "minute": 0}
